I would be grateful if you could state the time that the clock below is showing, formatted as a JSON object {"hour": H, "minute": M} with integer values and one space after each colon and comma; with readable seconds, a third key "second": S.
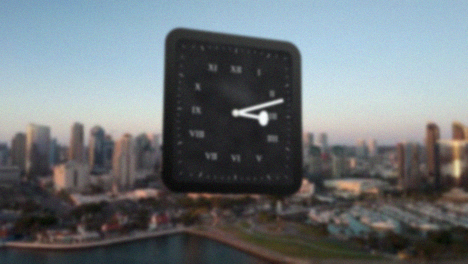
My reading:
{"hour": 3, "minute": 12}
